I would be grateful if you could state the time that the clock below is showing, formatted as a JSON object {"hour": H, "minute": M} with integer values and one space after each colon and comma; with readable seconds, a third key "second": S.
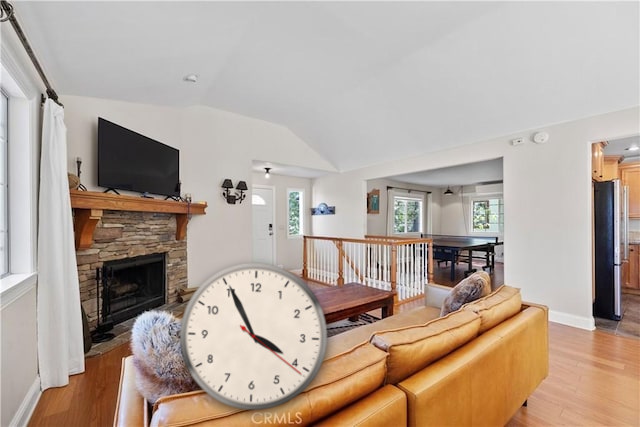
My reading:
{"hour": 3, "minute": 55, "second": 21}
